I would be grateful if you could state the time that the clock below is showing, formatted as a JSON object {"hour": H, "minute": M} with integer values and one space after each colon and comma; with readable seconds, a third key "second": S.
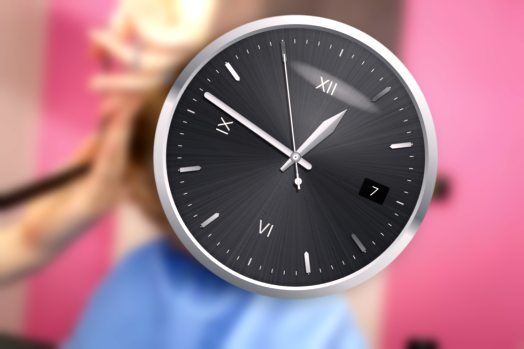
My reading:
{"hour": 12, "minute": 46, "second": 55}
